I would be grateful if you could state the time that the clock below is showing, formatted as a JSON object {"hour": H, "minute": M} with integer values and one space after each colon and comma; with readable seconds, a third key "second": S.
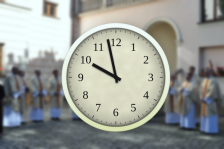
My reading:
{"hour": 9, "minute": 58}
